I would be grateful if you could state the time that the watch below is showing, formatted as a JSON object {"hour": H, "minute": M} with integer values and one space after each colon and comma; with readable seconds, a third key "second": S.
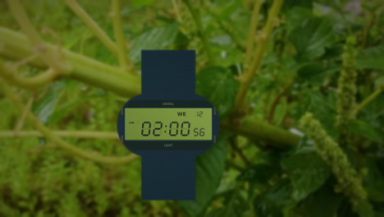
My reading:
{"hour": 2, "minute": 0, "second": 56}
